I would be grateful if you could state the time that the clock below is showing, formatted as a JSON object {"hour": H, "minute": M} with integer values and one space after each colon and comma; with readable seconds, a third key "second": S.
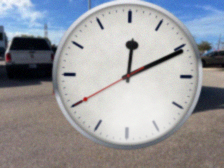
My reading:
{"hour": 12, "minute": 10, "second": 40}
